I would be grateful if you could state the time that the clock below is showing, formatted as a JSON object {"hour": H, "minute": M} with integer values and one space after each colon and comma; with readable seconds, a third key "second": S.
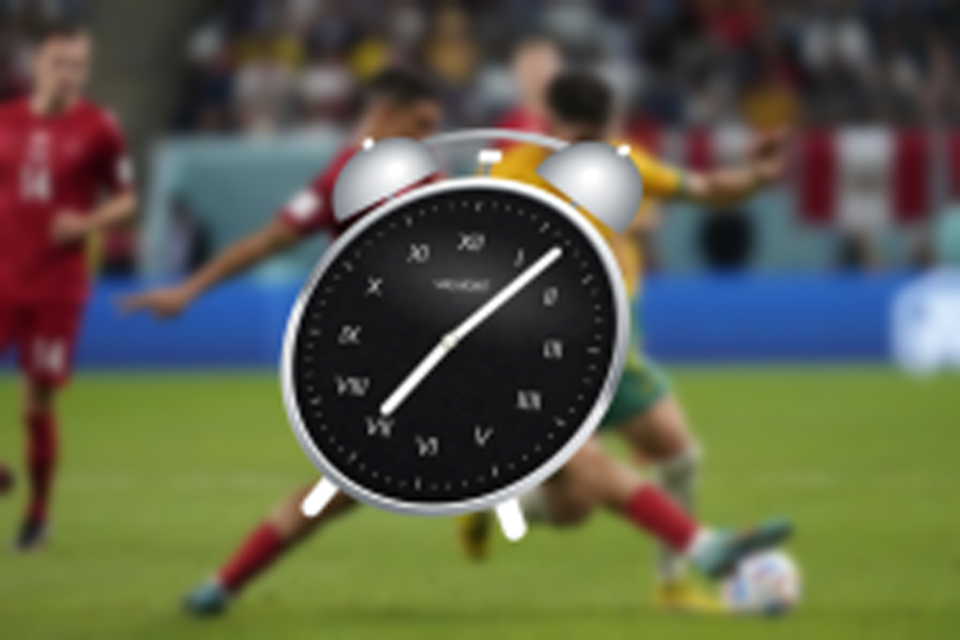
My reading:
{"hour": 7, "minute": 7}
